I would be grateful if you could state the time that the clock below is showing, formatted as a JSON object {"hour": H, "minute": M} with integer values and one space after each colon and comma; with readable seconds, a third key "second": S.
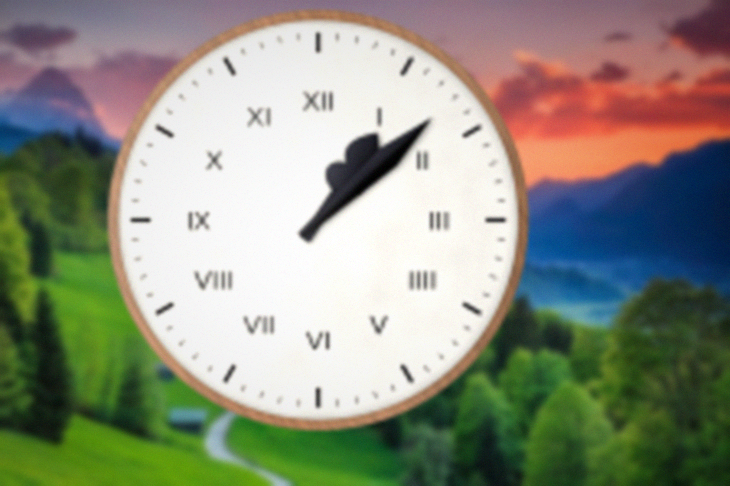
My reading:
{"hour": 1, "minute": 8}
